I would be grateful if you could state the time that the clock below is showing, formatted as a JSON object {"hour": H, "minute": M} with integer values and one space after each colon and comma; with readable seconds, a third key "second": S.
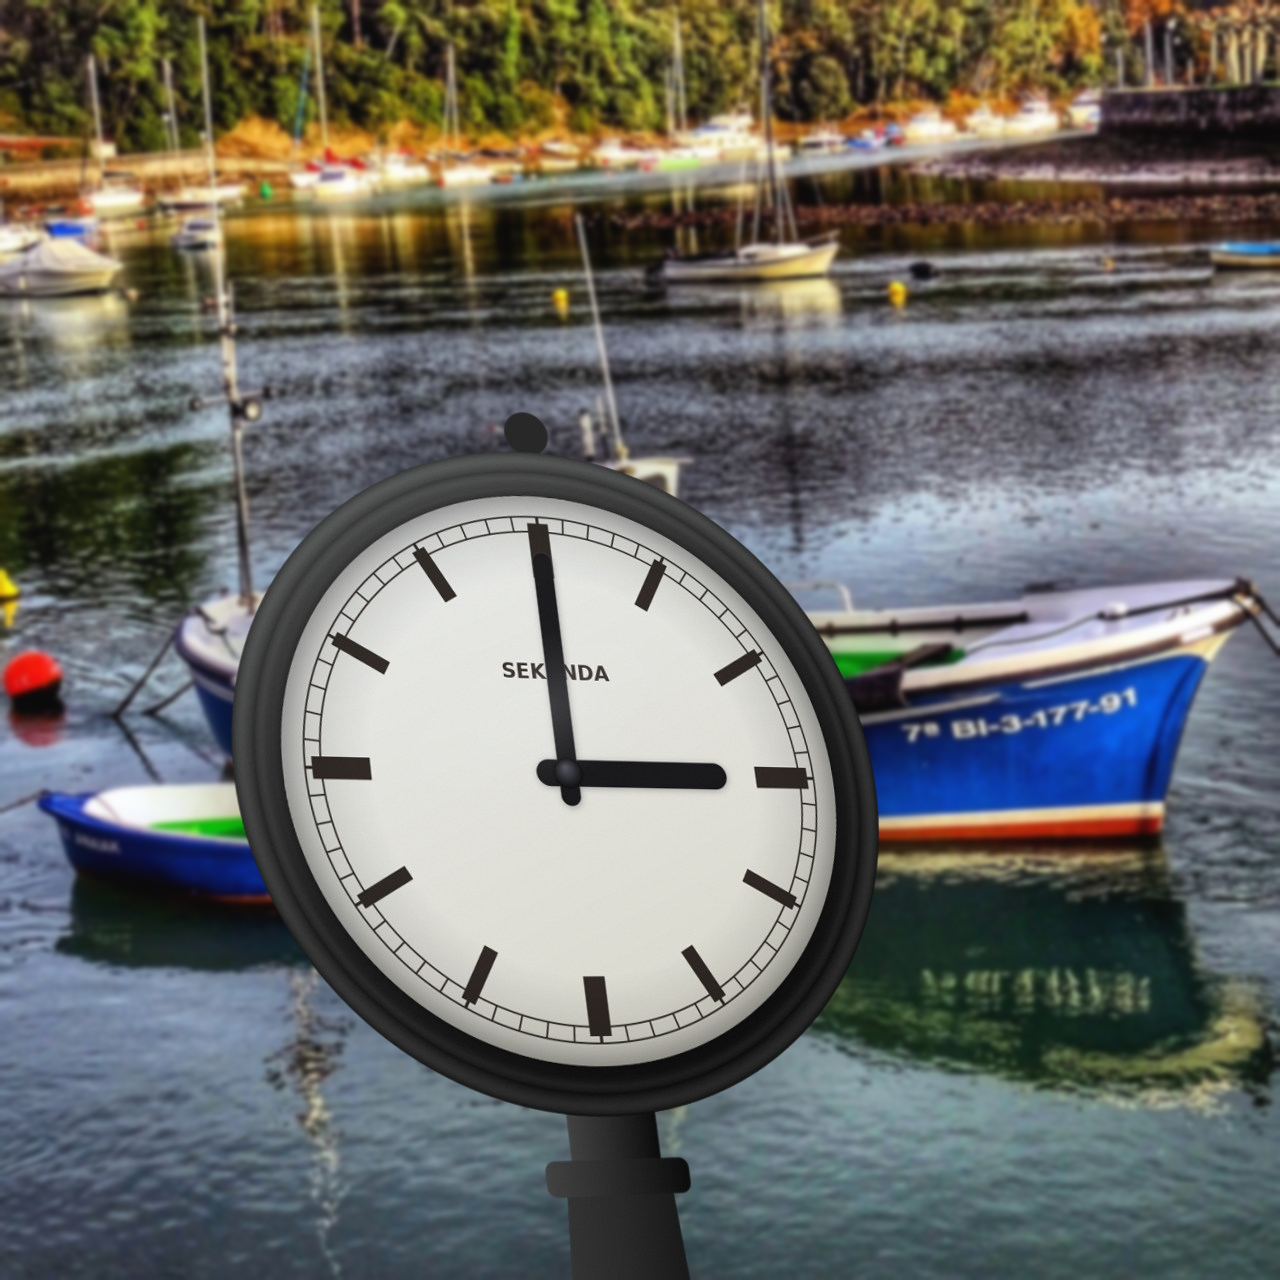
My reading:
{"hour": 3, "minute": 0}
